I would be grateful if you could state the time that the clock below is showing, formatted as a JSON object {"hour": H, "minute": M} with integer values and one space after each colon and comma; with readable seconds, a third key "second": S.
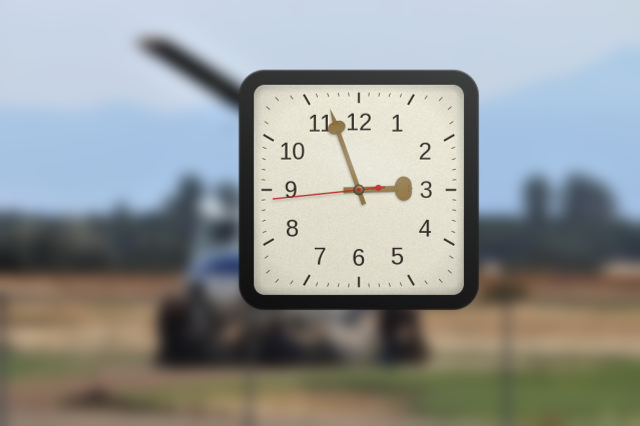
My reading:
{"hour": 2, "minute": 56, "second": 44}
